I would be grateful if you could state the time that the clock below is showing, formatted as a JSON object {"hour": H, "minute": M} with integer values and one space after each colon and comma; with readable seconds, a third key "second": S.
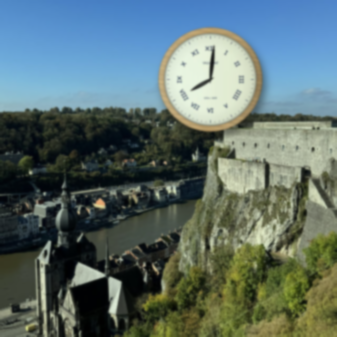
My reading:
{"hour": 8, "minute": 1}
